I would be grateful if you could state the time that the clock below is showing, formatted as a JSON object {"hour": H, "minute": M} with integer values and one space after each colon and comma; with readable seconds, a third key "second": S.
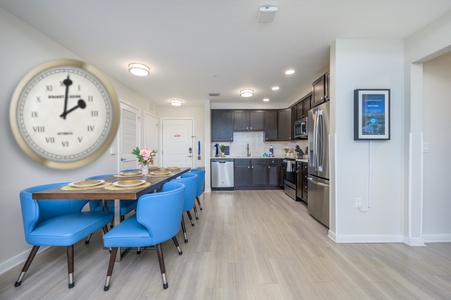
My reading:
{"hour": 2, "minute": 1}
